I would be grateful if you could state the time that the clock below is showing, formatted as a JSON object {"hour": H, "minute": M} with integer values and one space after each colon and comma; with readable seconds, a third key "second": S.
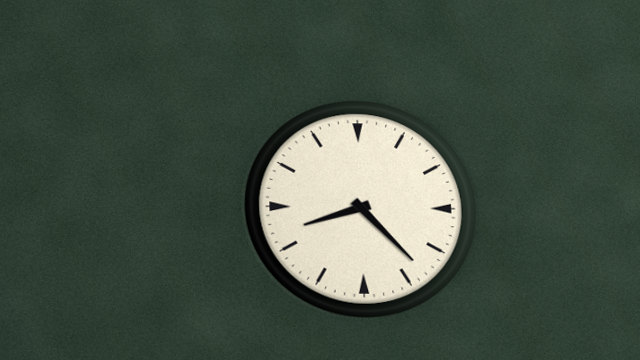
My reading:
{"hour": 8, "minute": 23}
